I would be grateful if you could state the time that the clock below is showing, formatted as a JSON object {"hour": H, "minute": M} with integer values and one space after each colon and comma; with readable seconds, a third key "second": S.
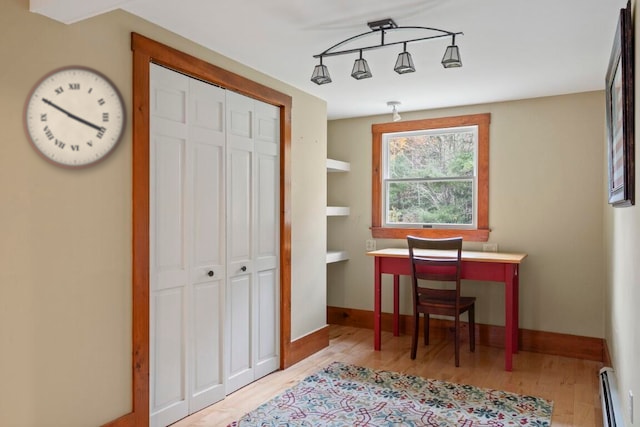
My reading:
{"hour": 3, "minute": 50}
